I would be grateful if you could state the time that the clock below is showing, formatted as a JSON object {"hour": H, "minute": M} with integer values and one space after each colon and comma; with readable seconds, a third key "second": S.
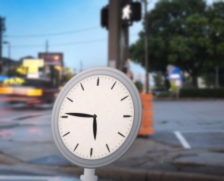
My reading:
{"hour": 5, "minute": 46}
